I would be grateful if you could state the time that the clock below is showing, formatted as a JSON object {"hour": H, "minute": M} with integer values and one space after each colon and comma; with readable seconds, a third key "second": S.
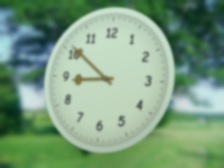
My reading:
{"hour": 8, "minute": 51}
